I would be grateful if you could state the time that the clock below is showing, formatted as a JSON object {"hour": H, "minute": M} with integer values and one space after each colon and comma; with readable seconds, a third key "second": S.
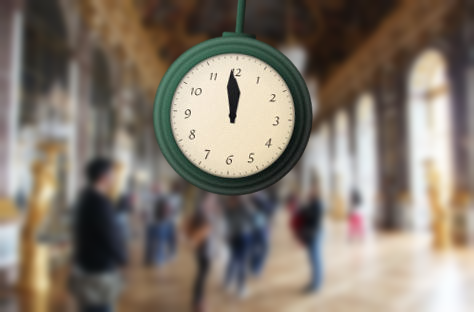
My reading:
{"hour": 11, "minute": 59}
